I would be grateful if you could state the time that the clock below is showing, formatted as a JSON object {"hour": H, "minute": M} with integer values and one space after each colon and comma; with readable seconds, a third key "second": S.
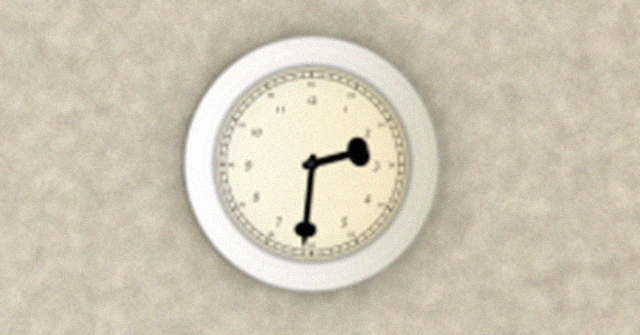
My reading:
{"hour": 2, "minute": 31}
